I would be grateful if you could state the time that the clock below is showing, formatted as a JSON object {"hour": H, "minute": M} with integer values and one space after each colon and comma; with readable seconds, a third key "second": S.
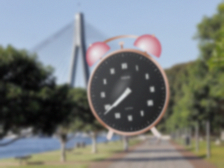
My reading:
{"hour": 7, "minute": 39}
